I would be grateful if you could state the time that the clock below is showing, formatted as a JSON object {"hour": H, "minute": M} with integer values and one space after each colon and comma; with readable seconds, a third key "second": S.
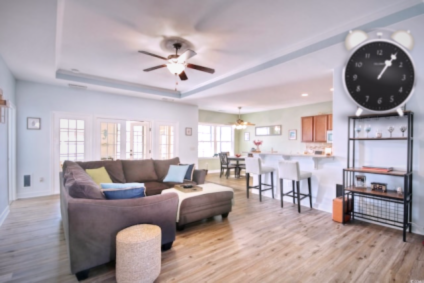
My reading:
{"hour": 1, "minute": 6}
